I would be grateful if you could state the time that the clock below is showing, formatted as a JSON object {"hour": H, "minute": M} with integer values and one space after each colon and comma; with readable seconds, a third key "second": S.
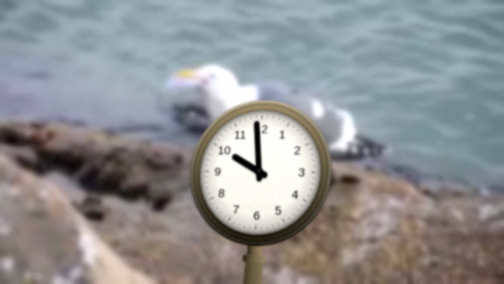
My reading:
{"hour": 9, "minute": 59}
